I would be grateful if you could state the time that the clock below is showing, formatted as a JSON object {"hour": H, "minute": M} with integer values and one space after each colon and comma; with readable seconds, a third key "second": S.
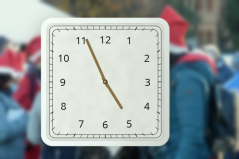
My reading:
{"hour": 4, "minute": 56}
